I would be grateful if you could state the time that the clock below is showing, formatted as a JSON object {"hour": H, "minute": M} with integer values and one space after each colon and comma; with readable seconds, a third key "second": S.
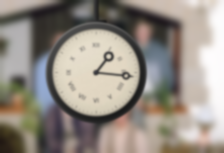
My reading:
{"hour": 1, "minute": 16}
